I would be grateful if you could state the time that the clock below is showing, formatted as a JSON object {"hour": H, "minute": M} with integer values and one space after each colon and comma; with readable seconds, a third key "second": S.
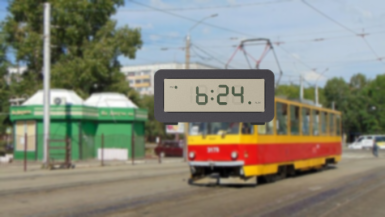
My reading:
{"hour": 6, "minute": 24}
